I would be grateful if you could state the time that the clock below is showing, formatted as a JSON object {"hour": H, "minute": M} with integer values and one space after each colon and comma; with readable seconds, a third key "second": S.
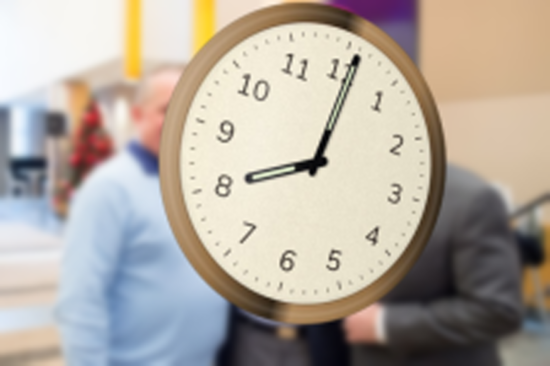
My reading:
{"hour": 8, "minute": 1}
